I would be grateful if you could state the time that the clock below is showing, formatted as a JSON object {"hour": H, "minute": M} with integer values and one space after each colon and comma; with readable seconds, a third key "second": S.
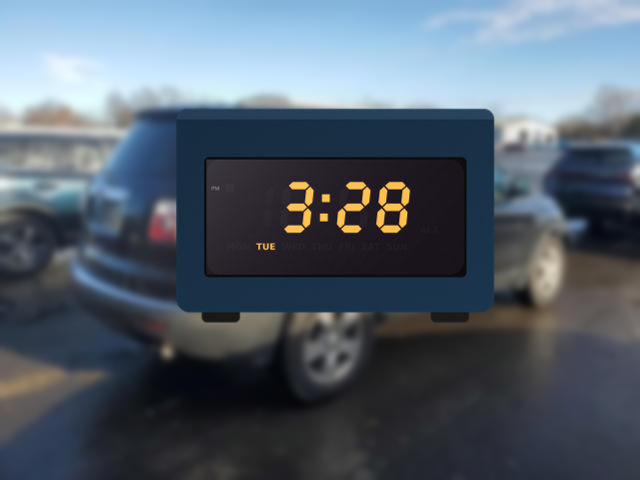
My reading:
{"hour": 3, "minute": 28}
